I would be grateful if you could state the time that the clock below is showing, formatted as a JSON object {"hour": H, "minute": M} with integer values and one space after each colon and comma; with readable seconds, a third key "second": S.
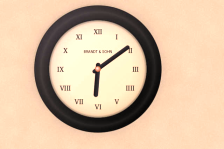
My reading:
{"hour": 6, "minute": 9}
